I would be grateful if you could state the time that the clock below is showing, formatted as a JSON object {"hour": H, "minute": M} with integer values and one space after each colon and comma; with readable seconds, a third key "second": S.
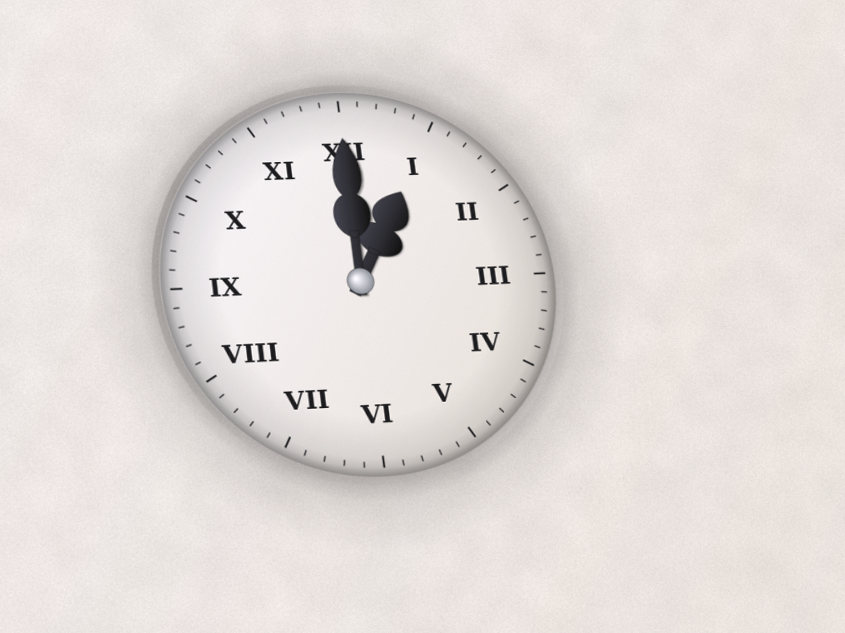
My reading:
{"hour": 1, "minute": 0}
